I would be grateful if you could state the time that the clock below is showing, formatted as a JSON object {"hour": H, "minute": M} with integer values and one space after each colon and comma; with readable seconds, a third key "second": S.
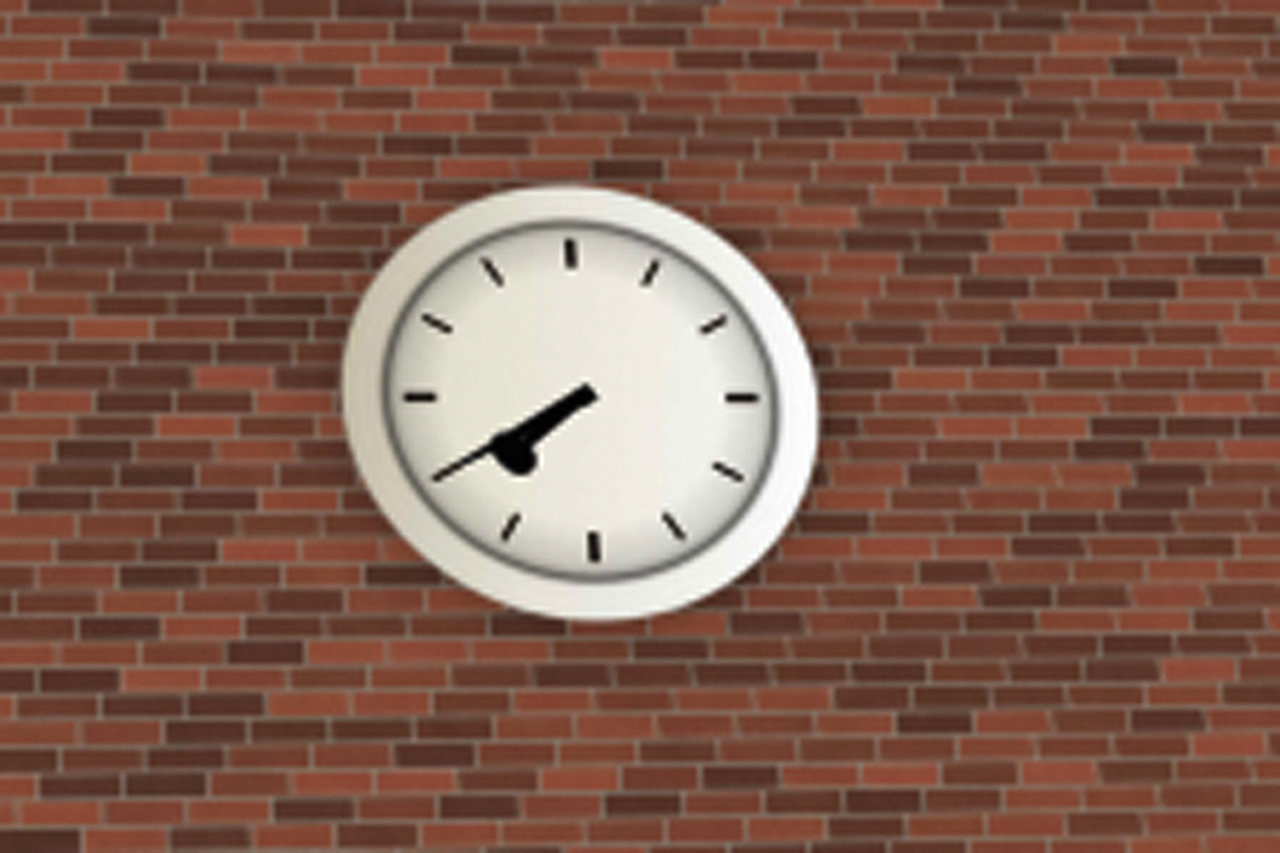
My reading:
{"hour": 7, "minute": 40}
